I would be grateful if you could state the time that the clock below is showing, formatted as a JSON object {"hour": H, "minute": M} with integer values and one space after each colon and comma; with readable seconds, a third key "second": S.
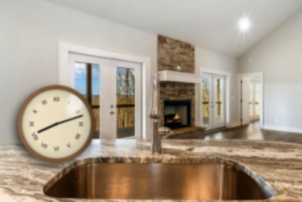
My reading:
{"hour": 8, "minute": 12}
